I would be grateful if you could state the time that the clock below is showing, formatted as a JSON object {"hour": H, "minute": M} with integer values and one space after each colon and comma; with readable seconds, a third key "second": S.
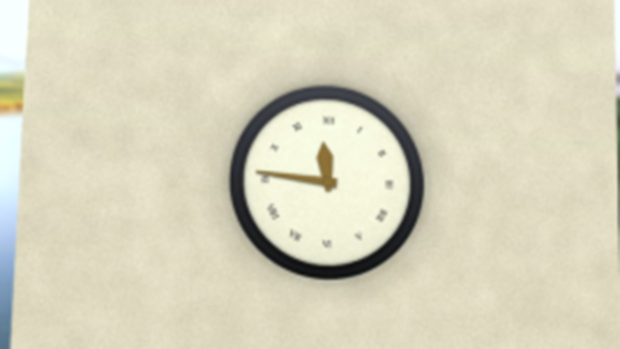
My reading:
{"hour": 11, "minute": 46}
